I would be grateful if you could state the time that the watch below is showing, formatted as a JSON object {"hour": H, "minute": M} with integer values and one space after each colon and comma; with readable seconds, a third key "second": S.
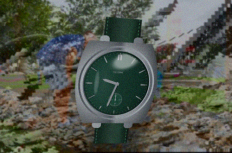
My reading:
{"hour": 9, "minute": 33}
